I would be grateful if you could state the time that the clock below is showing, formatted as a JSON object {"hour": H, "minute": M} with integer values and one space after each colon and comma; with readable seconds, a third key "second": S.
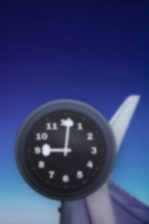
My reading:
{"hour": 9, "minute": 1}
